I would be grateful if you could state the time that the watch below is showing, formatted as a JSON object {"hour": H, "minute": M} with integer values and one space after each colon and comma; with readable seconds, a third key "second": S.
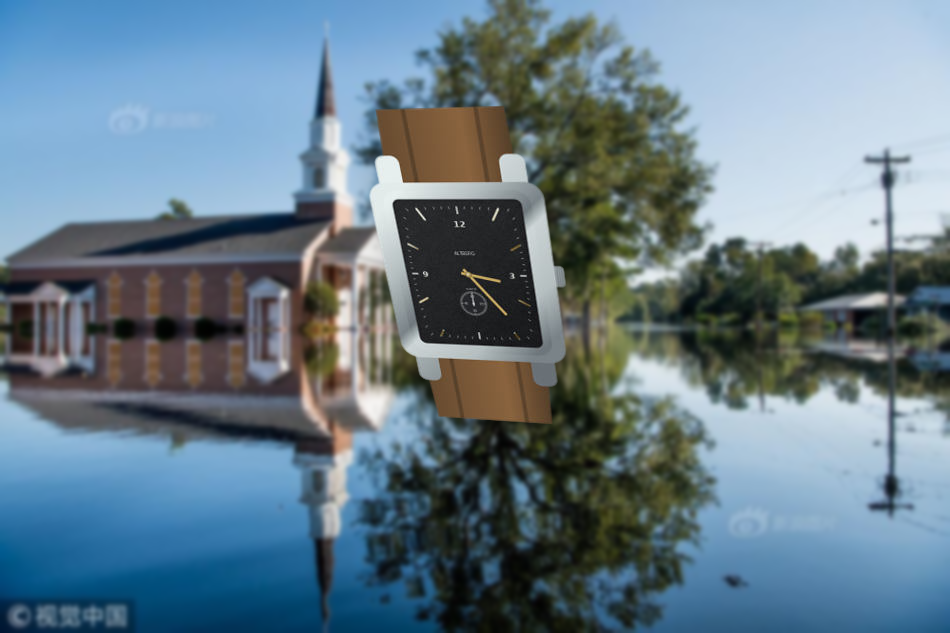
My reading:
{"hour": 3, "minute": 24}
